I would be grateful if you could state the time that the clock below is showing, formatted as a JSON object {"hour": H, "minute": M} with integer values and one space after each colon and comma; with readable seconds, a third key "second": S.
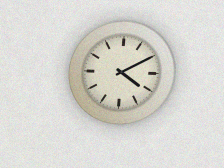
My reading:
{"hour": 4, "minute": 10}
